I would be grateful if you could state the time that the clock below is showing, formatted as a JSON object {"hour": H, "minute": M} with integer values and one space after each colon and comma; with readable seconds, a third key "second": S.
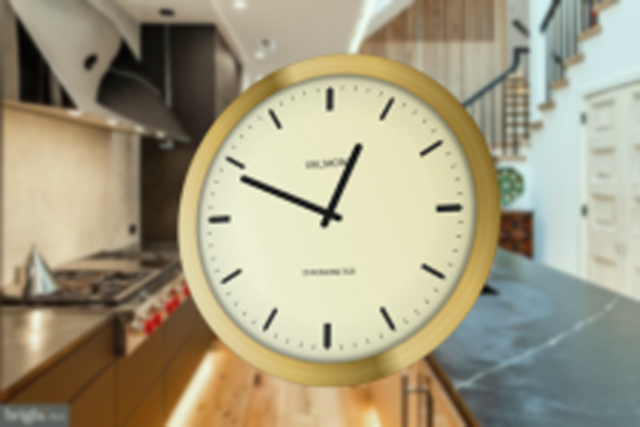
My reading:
{"hour": 12, "minute": 49}
